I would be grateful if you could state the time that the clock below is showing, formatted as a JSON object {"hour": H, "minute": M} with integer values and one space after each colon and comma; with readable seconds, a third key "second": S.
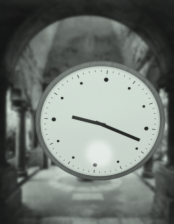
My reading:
{"hour": 9, "minute": 18}
